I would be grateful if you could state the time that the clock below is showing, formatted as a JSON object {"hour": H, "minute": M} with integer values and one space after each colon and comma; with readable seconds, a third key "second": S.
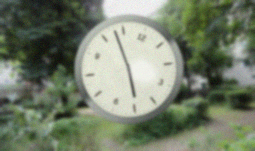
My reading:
{"hour": 4, "minute": 53}
